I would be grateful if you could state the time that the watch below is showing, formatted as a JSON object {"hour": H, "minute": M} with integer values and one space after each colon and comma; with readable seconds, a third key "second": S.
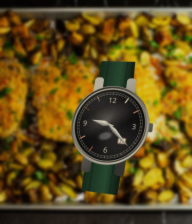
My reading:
{"hour": 9, "minute": 22}
